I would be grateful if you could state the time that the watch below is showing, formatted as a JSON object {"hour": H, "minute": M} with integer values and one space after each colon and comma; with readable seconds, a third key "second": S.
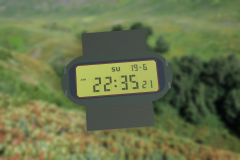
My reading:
{"hour": 22, "minute": 35, "second": 21}
